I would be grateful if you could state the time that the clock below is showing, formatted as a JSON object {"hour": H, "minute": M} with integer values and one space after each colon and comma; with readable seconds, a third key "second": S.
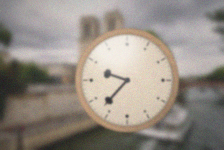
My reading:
{"hour": 9, "minute": 37}
